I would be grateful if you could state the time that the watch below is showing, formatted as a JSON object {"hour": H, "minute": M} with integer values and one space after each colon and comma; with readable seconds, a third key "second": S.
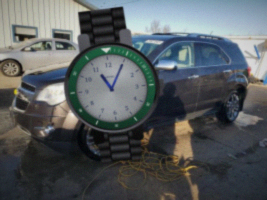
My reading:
{"hour": 11, "minute": 5}
